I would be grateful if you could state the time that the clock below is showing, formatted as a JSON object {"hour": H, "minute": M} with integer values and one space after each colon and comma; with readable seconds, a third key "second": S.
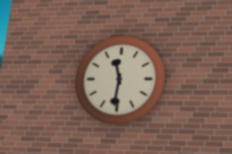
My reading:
{"hour": 11, "minute": 31}
